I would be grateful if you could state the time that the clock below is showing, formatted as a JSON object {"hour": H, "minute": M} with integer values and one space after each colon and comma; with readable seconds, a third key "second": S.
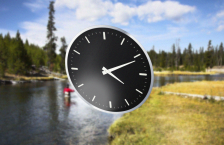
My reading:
{"hour": 4, "minute": 11}
